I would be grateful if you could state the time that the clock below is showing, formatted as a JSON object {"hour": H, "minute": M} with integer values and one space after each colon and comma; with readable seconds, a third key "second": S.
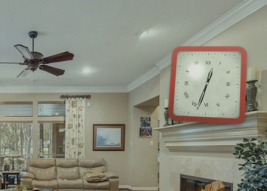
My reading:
{"hour": 12, "minute": 33}
